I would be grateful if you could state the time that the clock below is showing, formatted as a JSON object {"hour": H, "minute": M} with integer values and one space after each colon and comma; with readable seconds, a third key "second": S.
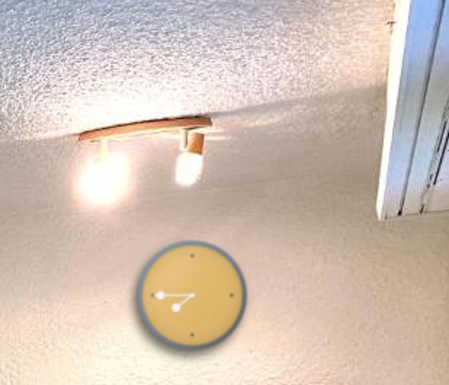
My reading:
{"hour": 7, "minute": 45}
